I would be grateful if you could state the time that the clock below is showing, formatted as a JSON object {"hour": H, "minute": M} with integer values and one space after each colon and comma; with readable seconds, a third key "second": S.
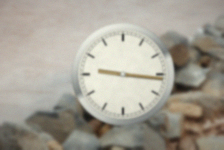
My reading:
{"hour": 9, "minute": 16}
